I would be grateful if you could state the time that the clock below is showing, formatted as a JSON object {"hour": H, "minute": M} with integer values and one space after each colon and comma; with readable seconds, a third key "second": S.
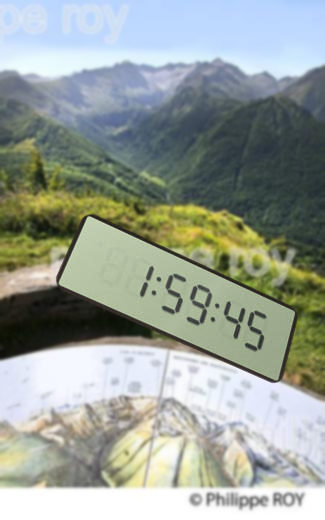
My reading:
{"hour": 1, "minute": 59, "second": 45}
